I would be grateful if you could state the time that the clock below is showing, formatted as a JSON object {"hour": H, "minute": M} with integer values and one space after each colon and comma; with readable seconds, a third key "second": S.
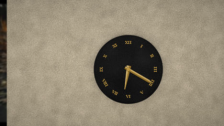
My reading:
{"hour": 6, "minute": 20}
